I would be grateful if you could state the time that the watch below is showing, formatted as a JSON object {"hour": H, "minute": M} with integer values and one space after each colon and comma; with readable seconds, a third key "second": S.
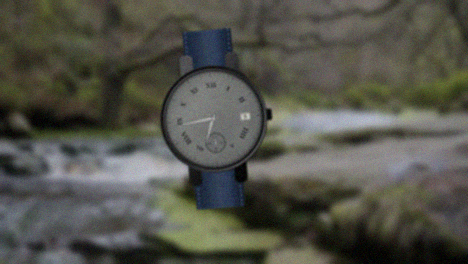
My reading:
{"hour": 6, "minute": 44}
